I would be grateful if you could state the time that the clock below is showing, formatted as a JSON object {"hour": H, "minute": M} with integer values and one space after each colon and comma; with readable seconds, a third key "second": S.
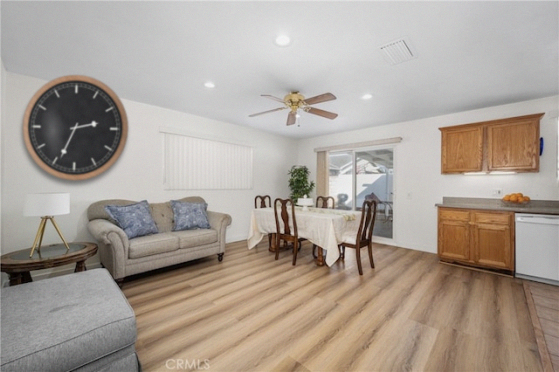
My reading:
{"hour": 2, "minute": 34}
